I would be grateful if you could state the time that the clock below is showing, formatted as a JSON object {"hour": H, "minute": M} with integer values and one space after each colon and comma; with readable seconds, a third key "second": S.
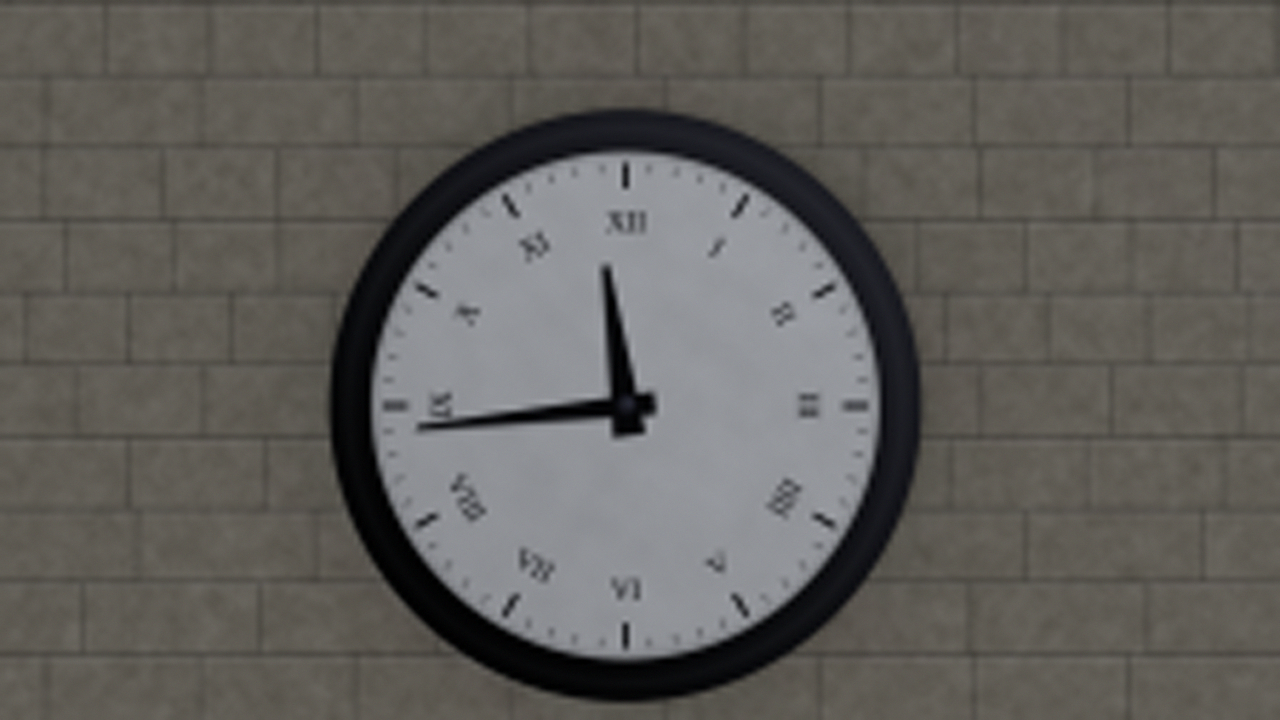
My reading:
{"hour": 11, "minute": 44}
